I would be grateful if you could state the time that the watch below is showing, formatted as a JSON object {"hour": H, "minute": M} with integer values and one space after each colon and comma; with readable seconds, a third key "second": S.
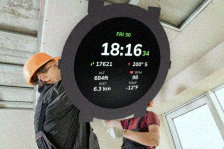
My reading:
{"hour": 18, "minute": 16}
